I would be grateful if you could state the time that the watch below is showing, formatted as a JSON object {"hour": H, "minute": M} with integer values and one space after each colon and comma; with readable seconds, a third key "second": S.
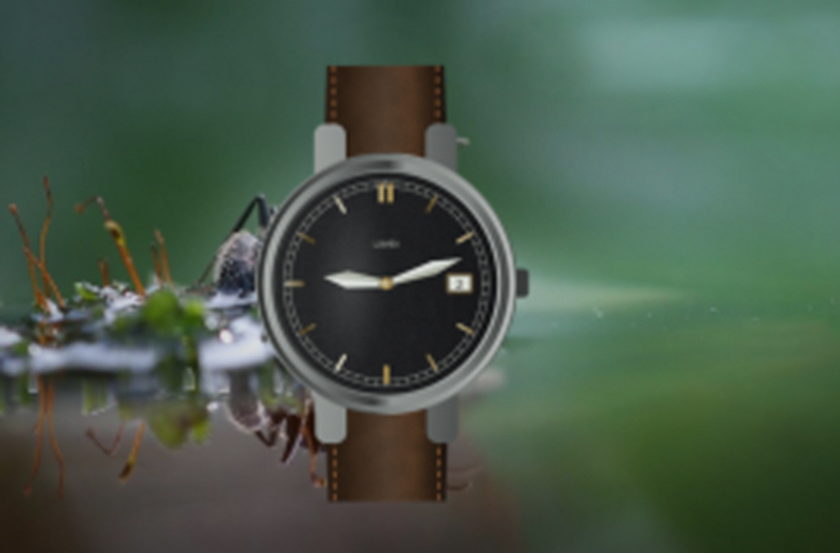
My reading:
{"hour": 9, "minute": 12}
